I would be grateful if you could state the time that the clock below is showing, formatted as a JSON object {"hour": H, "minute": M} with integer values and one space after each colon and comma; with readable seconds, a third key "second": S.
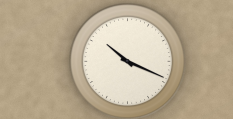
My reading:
{"hour": 10, "minute": 19}
